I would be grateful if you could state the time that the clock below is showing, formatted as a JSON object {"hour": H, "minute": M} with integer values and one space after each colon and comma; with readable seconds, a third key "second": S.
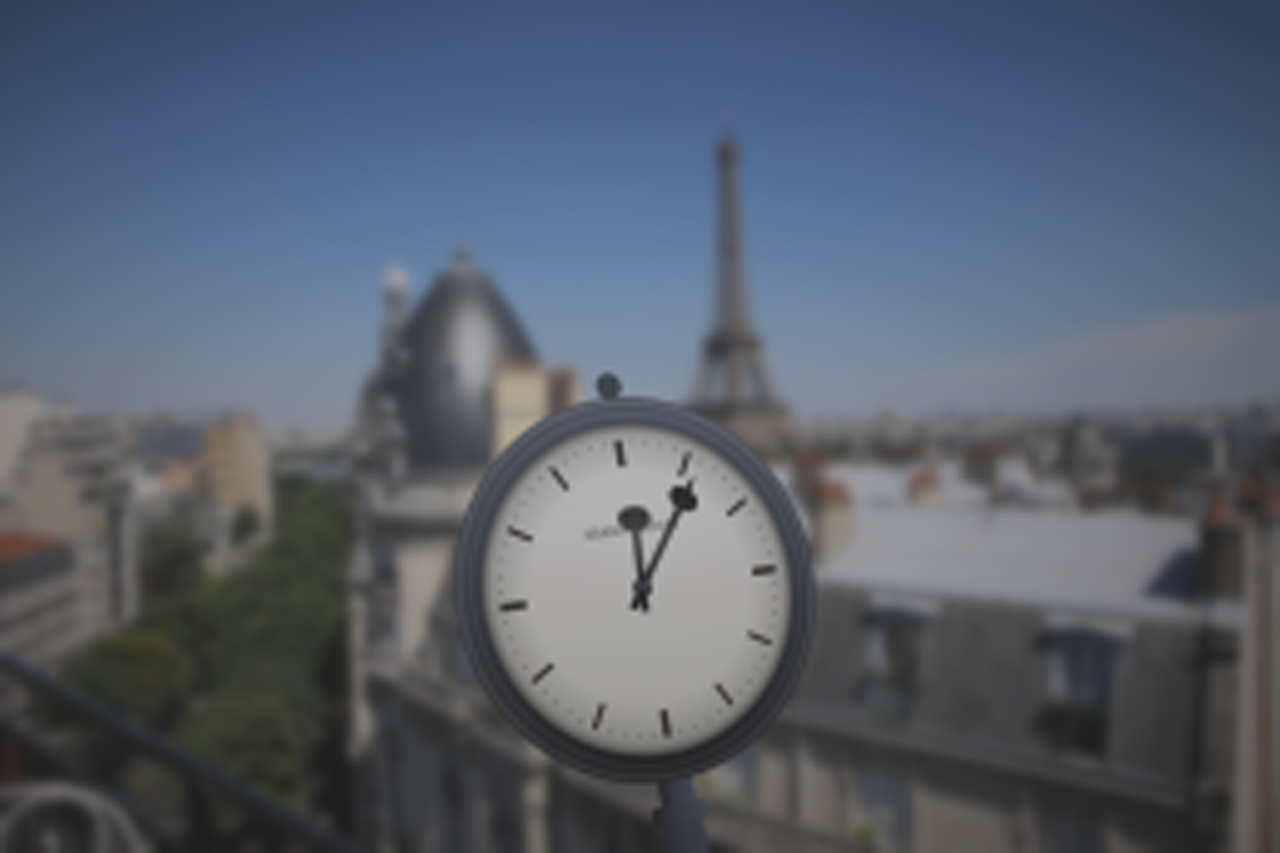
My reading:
{"hour": 12, "minute": 6}
